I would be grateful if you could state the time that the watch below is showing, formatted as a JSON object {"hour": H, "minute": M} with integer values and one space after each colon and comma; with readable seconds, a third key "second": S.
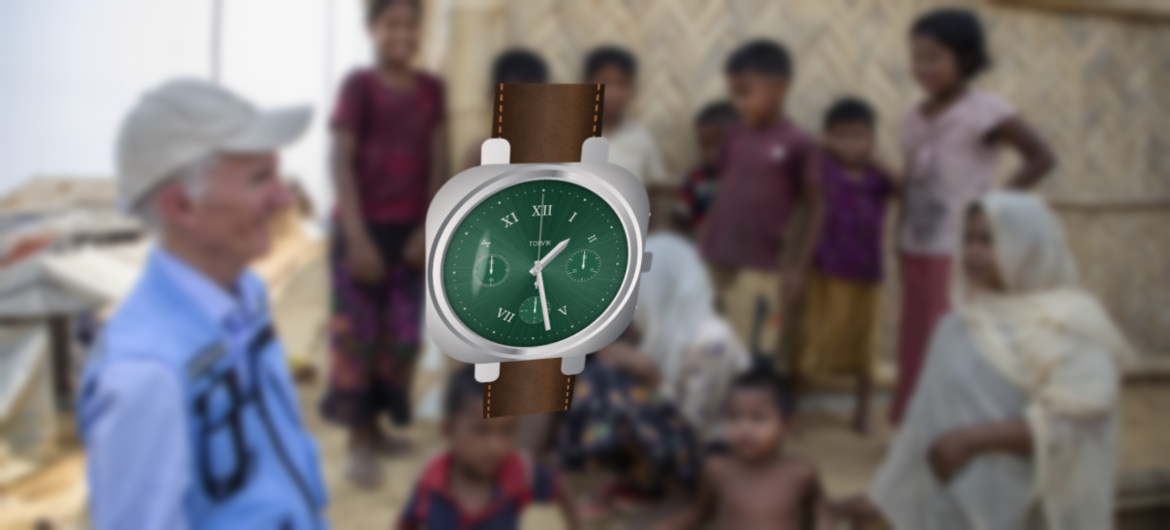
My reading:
{"hour": 1, "minute": 28}
